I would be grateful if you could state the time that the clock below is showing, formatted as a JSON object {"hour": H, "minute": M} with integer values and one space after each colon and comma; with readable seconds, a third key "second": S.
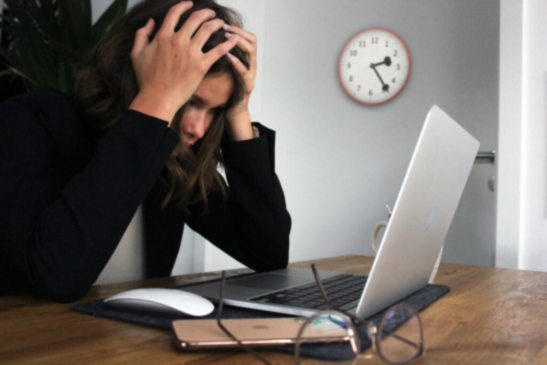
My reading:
{"hour": 2, "minute": 24}
